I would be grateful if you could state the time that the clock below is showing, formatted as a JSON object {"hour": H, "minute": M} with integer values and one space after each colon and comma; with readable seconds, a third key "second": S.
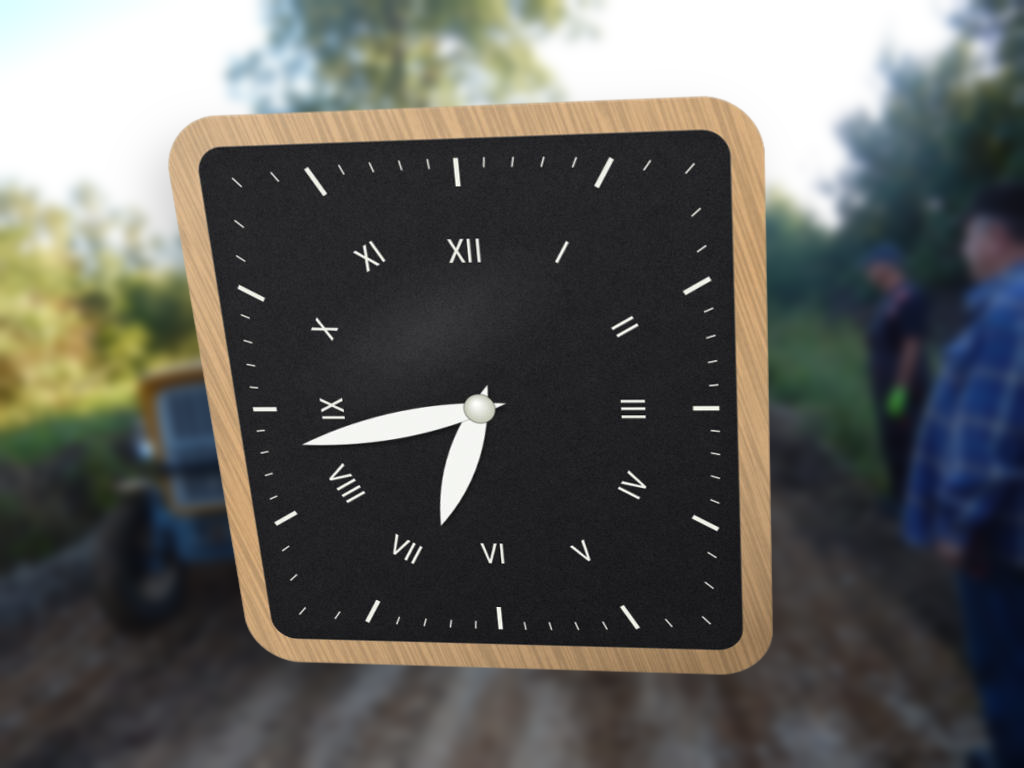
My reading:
{"hour": 6, "minute": 43}
